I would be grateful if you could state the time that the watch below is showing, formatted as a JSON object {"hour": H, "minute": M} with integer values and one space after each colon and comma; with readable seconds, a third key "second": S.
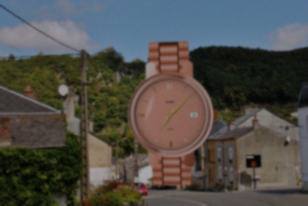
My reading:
{"hour": 7, "minute": 8}
